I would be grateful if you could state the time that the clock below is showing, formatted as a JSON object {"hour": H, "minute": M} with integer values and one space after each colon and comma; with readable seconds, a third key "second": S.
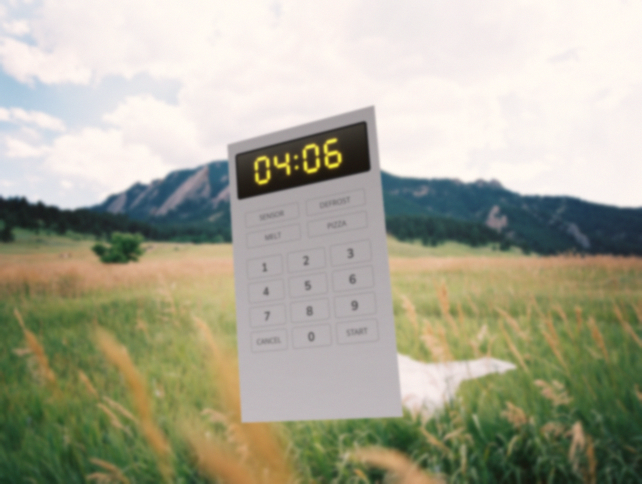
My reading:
{"hour": 4, "minute": 6}
